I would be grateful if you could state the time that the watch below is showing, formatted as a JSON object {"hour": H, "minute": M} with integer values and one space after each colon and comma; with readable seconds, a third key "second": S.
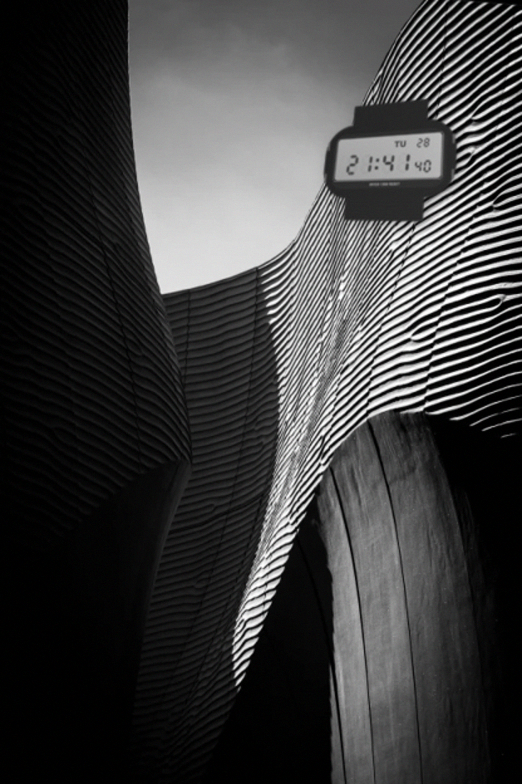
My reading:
{"hour": 21, "minute": 41, "second": 40}
